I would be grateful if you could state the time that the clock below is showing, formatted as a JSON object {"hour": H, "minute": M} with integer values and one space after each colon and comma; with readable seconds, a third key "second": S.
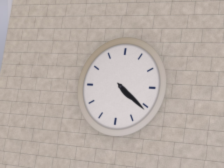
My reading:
{"hour": 4, "minute": 21}
